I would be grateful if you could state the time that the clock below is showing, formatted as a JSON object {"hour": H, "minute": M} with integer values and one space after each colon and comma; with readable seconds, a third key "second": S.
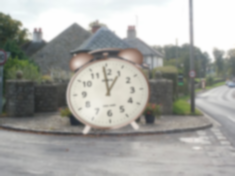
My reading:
{"hour": 12, "minute": 59}
